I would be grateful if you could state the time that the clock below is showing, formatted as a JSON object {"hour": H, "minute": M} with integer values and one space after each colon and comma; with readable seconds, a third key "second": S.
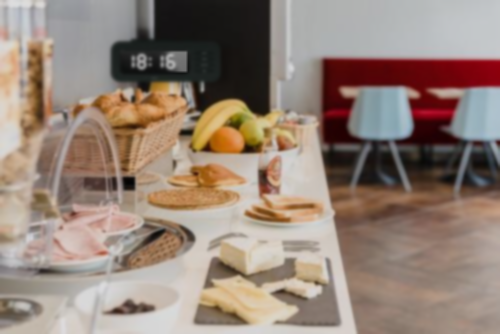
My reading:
{"hour": 18, "minute": 16}
